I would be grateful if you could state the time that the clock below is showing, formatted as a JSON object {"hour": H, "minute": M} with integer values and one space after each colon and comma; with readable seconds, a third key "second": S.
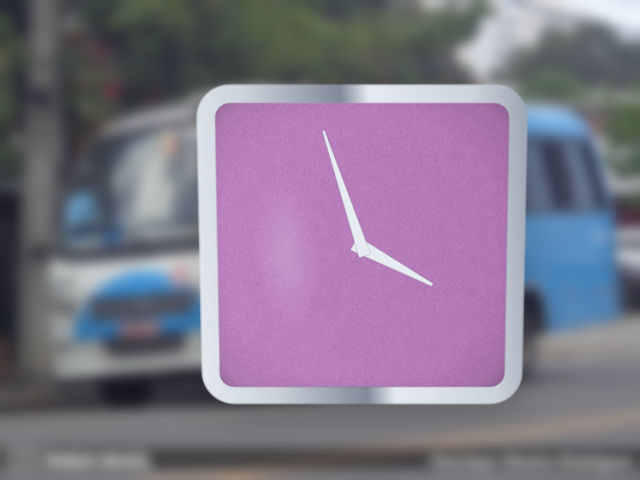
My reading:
{"hour": 3, "minute": 57}
